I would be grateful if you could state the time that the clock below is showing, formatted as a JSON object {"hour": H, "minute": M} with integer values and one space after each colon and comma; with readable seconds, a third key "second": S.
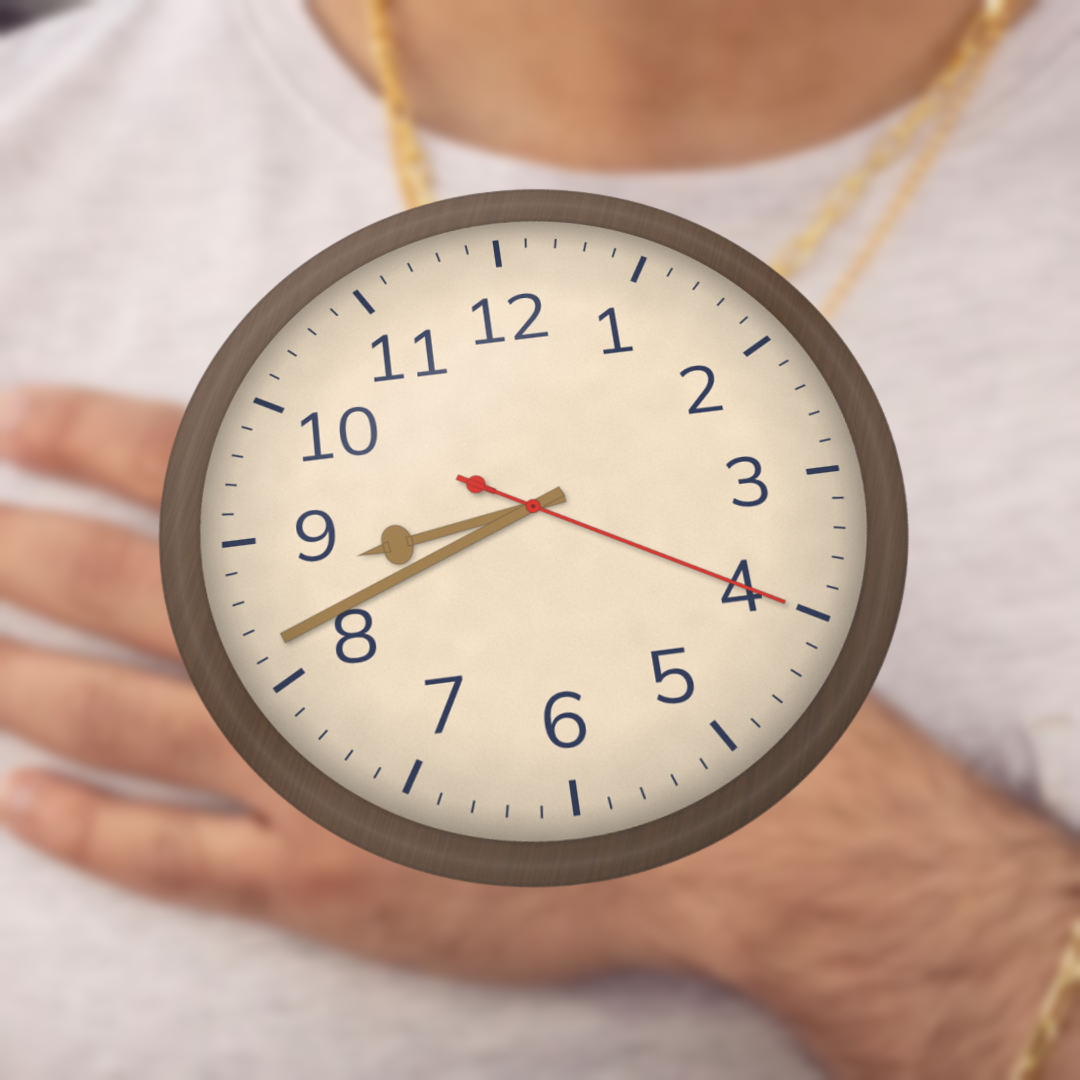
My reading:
{"hour": 8, "minute": 41, "second": 20}
